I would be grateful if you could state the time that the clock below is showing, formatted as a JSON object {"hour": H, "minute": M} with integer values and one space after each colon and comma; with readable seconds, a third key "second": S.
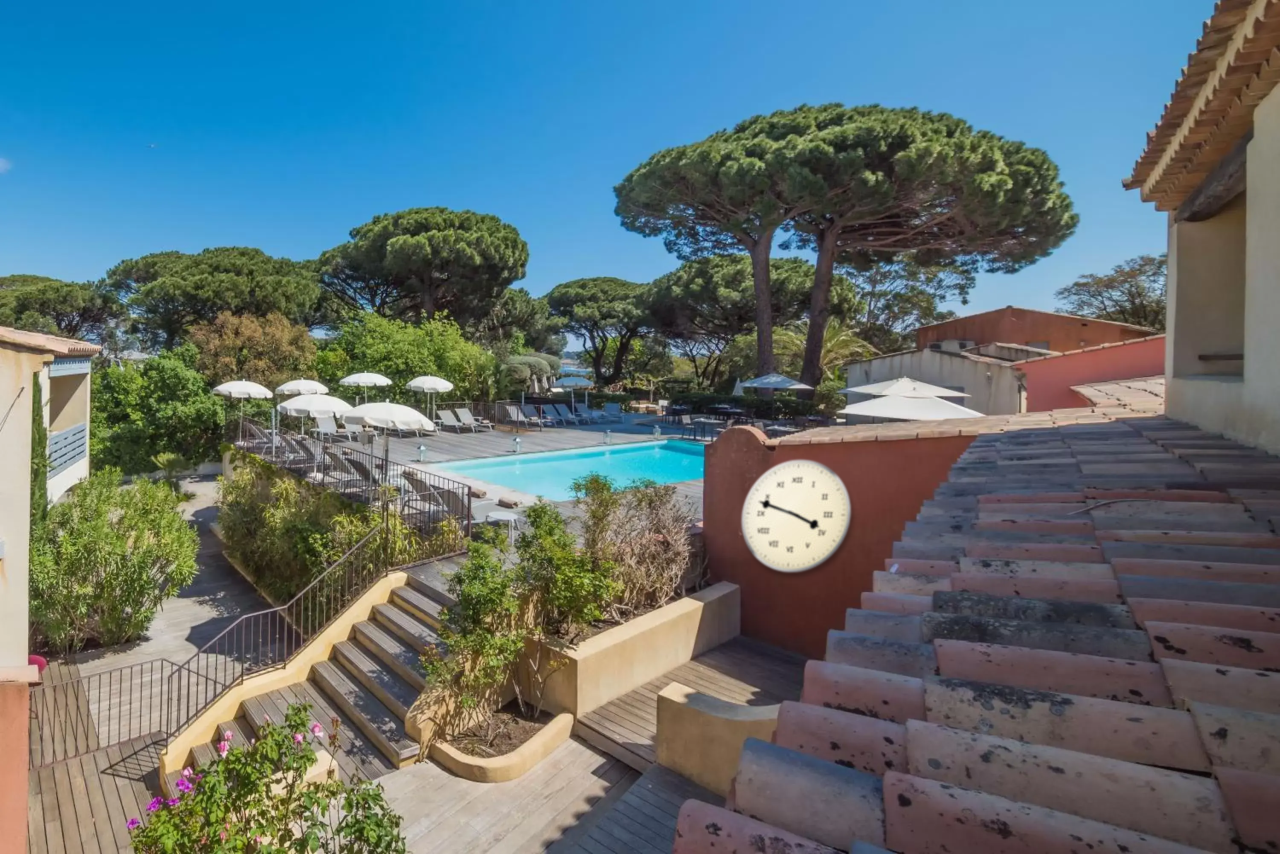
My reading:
{"hour": 3, "minute": 48}
